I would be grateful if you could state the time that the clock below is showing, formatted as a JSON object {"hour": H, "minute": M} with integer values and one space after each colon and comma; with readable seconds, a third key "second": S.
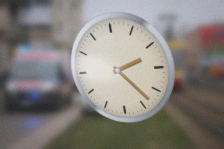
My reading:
{"hour": 2, "minute": 23}
